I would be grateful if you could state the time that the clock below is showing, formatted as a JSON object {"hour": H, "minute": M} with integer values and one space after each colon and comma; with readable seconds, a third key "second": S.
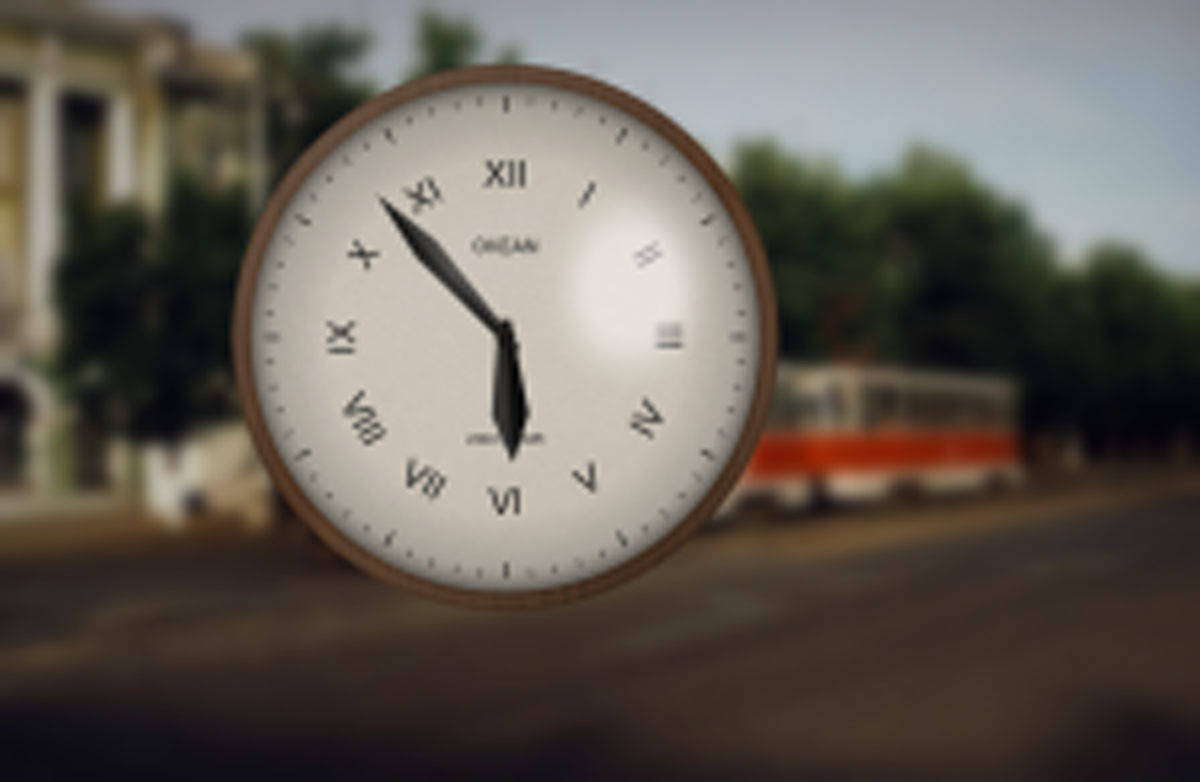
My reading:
{"hour": 5, "minute": 53}
